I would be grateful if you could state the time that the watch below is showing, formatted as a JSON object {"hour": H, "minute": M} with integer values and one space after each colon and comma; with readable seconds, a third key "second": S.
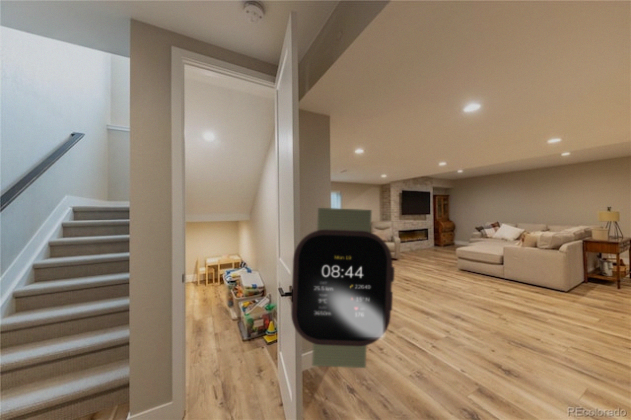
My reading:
{"hour": 8, "minute": 44}
